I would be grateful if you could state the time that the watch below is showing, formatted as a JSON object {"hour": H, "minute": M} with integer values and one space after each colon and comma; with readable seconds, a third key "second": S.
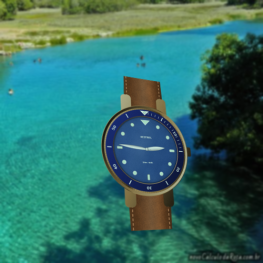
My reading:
{"hour": 2, "minute": 46}
